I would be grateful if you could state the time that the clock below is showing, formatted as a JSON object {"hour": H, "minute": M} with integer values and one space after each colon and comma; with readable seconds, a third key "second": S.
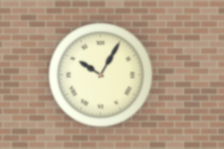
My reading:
{"hour": 10, "minute": 5}
